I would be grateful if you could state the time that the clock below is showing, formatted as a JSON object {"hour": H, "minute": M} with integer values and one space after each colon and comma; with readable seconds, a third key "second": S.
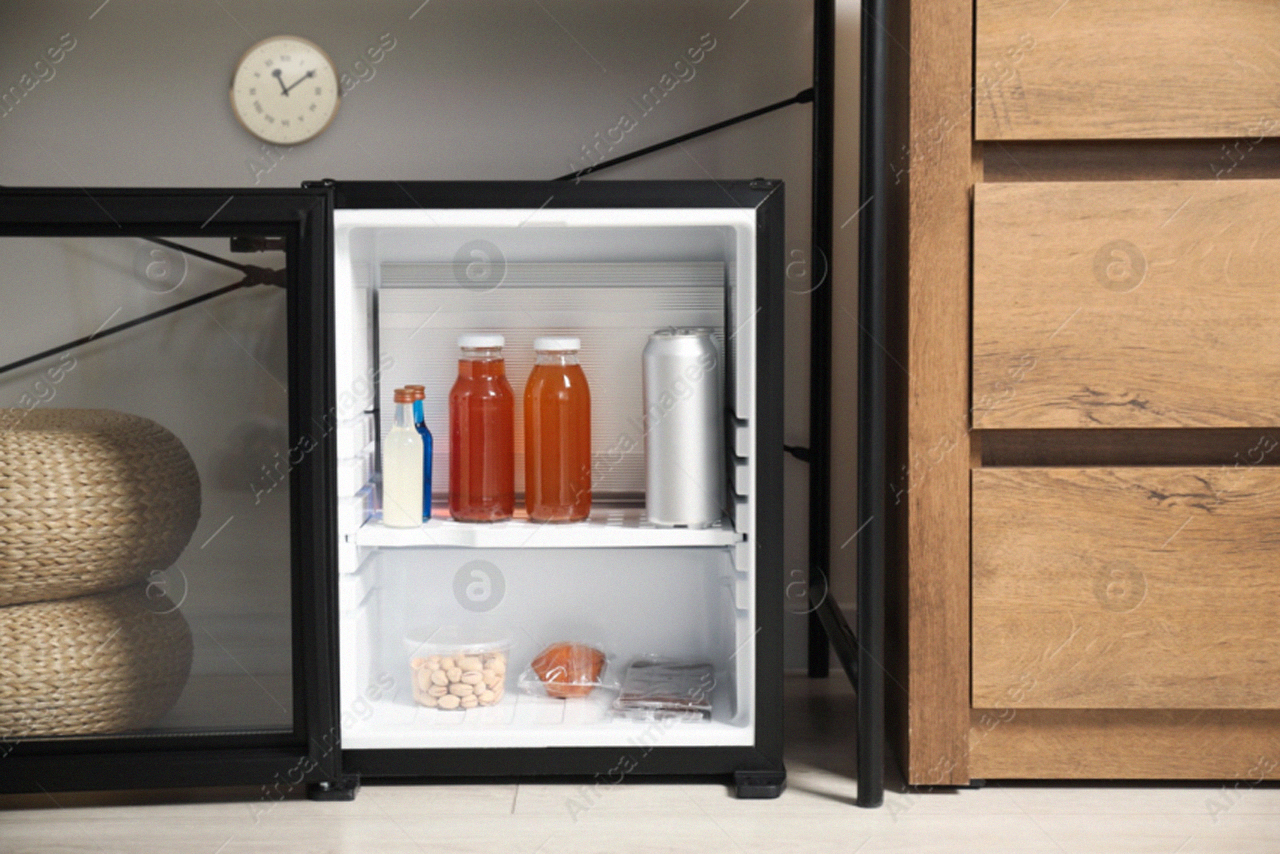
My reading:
{"hour": 11, "minute": 9}
